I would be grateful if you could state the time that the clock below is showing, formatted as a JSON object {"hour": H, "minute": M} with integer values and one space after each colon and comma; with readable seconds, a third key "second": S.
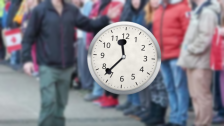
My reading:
{"hour": 11, "minute": 37}
